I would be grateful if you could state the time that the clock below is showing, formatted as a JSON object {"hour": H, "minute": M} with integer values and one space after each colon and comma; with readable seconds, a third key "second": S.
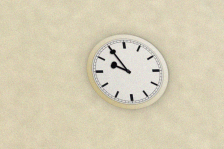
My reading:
{"hour": 9, "minute": 55}
